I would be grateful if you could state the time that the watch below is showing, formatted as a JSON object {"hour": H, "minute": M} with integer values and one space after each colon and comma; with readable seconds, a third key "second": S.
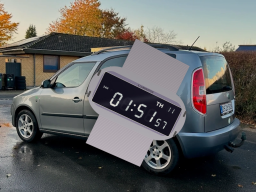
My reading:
{"hour": 1, "minute": 51, "second": 57}
